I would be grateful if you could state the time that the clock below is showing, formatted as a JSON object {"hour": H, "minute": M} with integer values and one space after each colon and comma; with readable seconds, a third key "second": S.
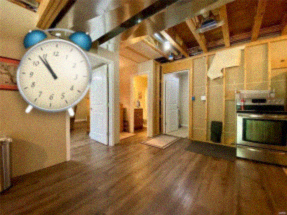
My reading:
{"hour": 10, "minute": 53}
